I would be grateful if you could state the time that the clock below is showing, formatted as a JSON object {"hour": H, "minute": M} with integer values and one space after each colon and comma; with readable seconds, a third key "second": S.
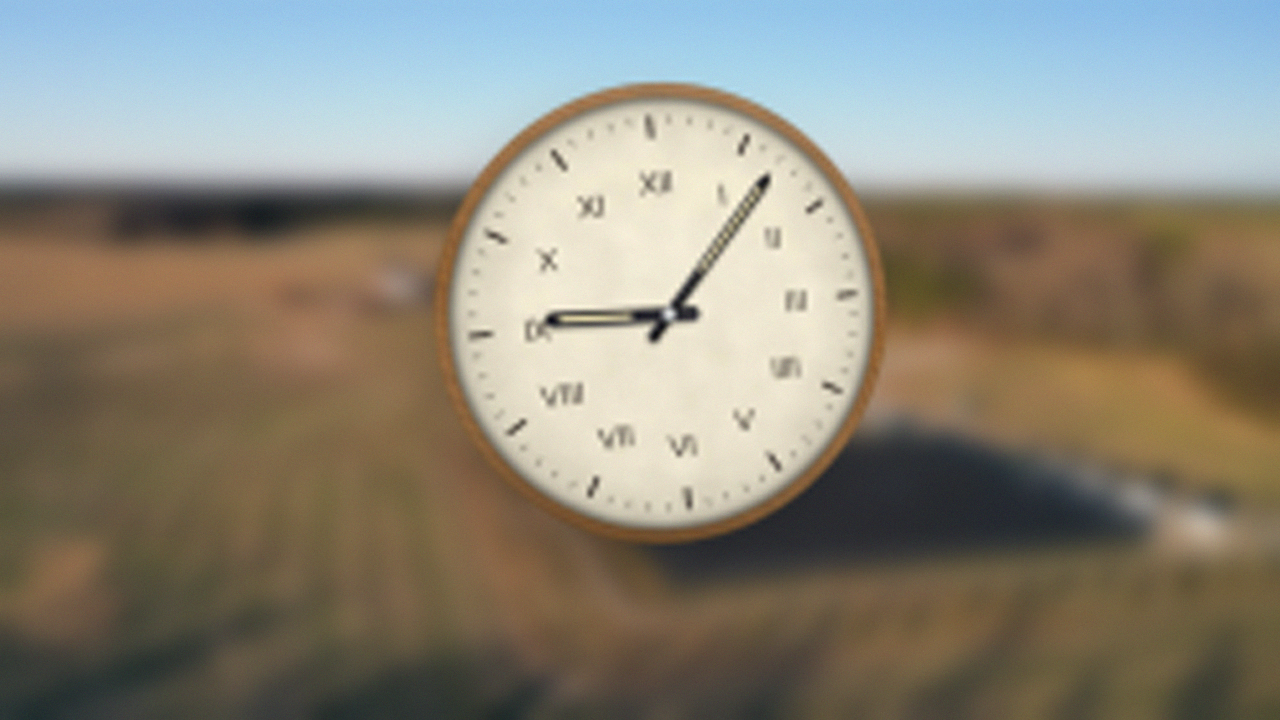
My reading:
{"hour": 9, "minute": 7}
